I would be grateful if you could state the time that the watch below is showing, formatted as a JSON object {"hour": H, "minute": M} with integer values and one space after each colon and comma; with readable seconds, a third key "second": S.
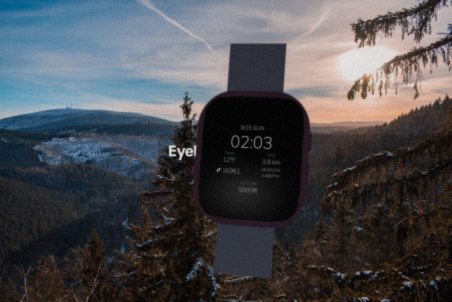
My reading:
{"hour": 2, "minute": 3}
